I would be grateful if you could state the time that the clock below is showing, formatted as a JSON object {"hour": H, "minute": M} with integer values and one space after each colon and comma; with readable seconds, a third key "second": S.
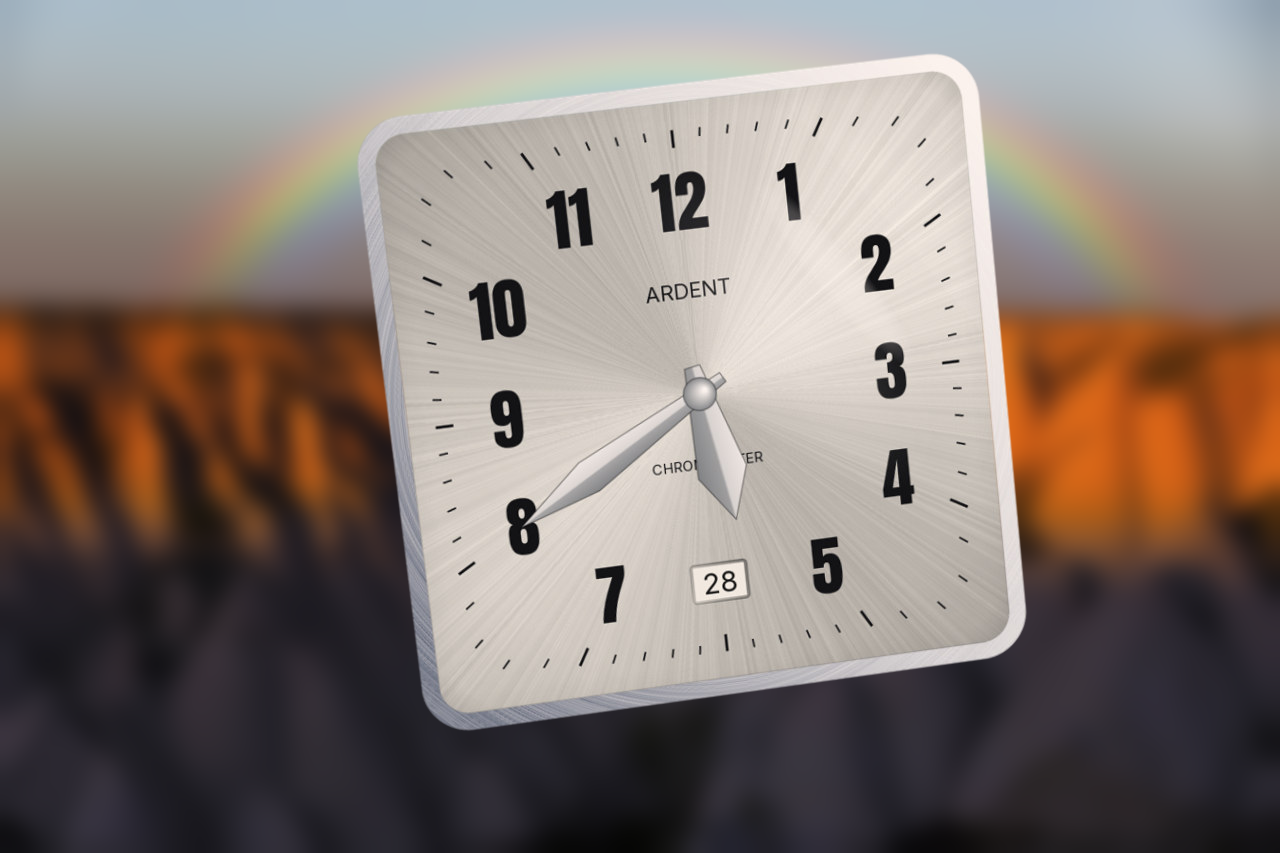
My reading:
{"hour": 5, "minute": 40}
